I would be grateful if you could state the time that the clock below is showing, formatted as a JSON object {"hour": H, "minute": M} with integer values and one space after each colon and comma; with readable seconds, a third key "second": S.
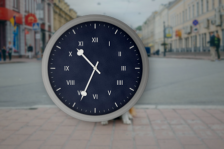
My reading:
{"hour": 10, "minute": 34}
